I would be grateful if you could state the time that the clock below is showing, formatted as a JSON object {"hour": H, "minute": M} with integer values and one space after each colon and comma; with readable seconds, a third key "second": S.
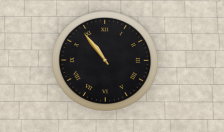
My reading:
{"hour": 10, "minute": 54}
